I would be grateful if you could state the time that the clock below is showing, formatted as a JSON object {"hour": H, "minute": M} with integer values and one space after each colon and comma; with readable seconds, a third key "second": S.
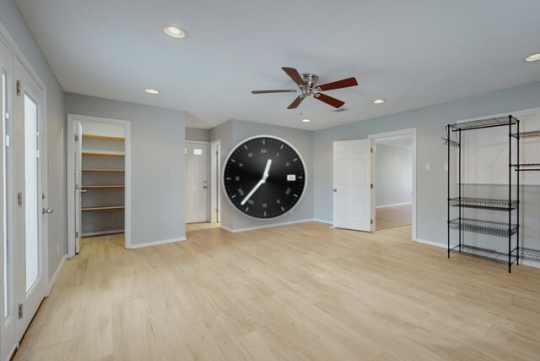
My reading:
{"hour": 12, "minute": 37}
